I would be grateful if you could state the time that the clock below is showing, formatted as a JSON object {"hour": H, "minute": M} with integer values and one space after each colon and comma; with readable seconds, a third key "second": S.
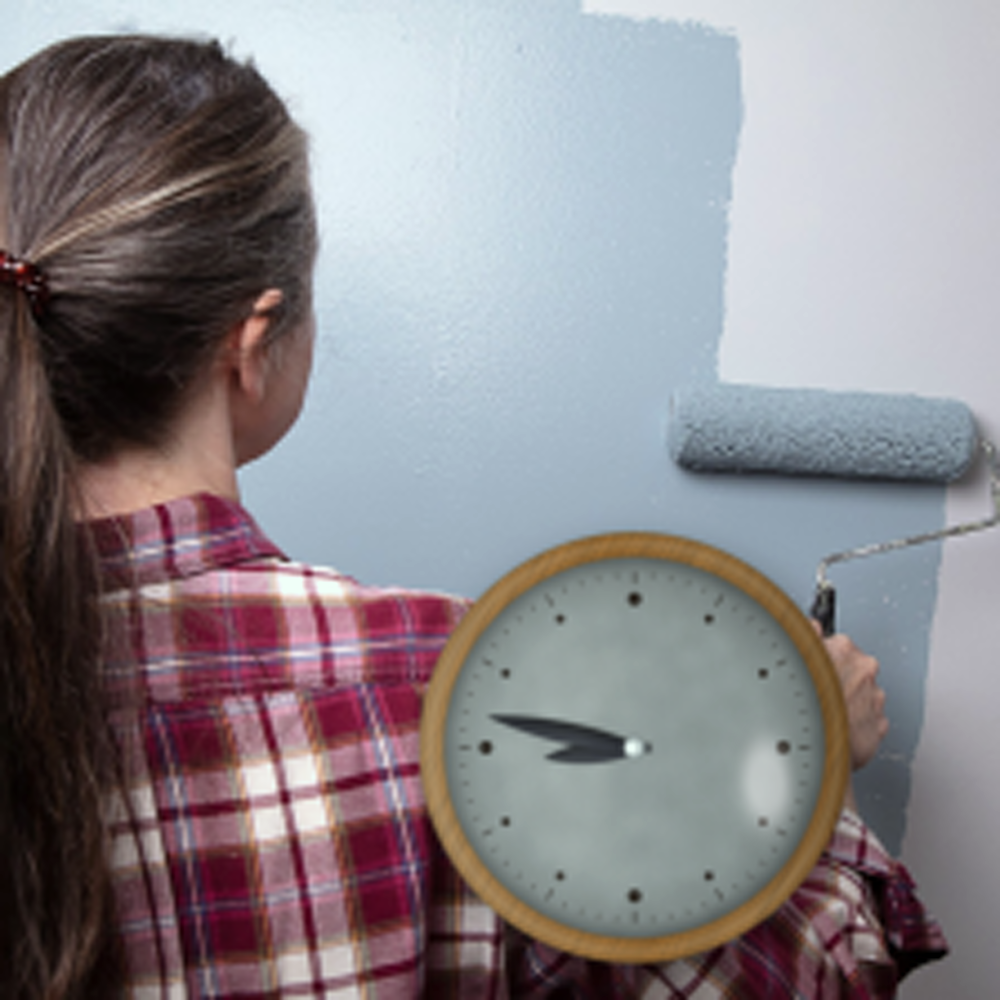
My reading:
{"hour": 8, "minute": 47}
